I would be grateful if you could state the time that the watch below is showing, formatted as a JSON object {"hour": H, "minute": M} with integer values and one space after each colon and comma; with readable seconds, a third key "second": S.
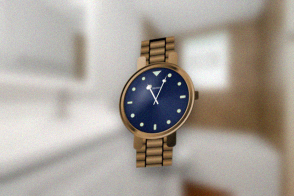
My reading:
{"hour": 11, "minute": 4}
